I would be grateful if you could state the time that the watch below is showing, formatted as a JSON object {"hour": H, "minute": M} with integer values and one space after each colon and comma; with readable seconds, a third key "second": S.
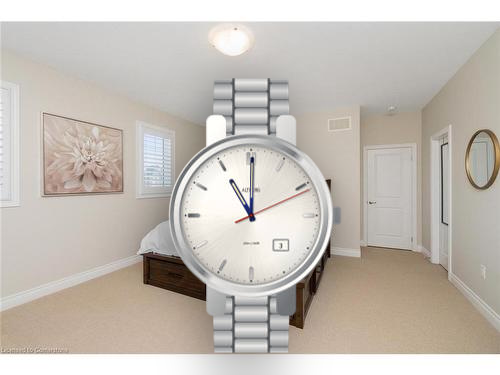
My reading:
{"hour": 11, "minute": 0, "second": 11}
